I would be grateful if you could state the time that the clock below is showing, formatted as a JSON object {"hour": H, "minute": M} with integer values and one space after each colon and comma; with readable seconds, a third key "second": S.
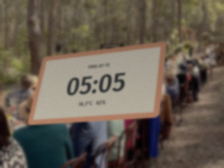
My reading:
{"hour": 5, "minute": 5}
